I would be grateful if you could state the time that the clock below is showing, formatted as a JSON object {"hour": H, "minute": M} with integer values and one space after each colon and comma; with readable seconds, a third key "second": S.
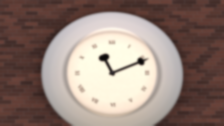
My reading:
{"hour": 11, "minute": 11}
